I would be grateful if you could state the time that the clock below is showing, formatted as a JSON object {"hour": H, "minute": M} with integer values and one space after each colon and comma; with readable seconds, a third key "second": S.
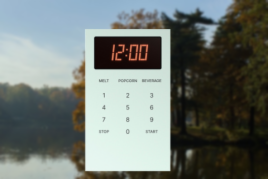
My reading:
{"hour": 12, "minute": 0}
